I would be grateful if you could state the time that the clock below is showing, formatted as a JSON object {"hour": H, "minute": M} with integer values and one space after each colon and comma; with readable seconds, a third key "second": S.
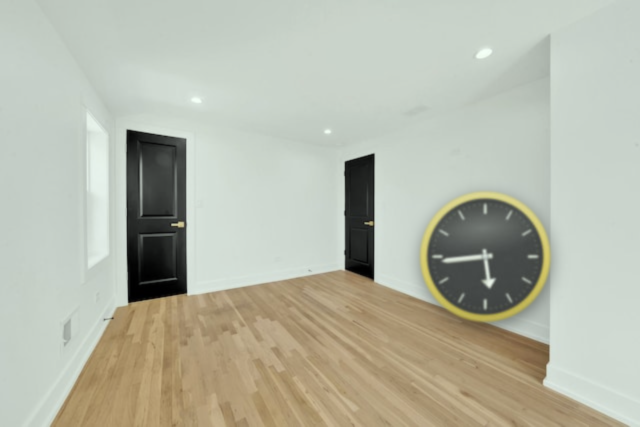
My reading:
{"hour": 5, "minute": 44}
